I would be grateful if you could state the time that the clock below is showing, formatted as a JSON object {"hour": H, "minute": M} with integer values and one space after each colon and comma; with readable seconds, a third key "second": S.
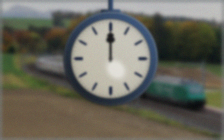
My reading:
{"hour": 12, "minute": 0}
